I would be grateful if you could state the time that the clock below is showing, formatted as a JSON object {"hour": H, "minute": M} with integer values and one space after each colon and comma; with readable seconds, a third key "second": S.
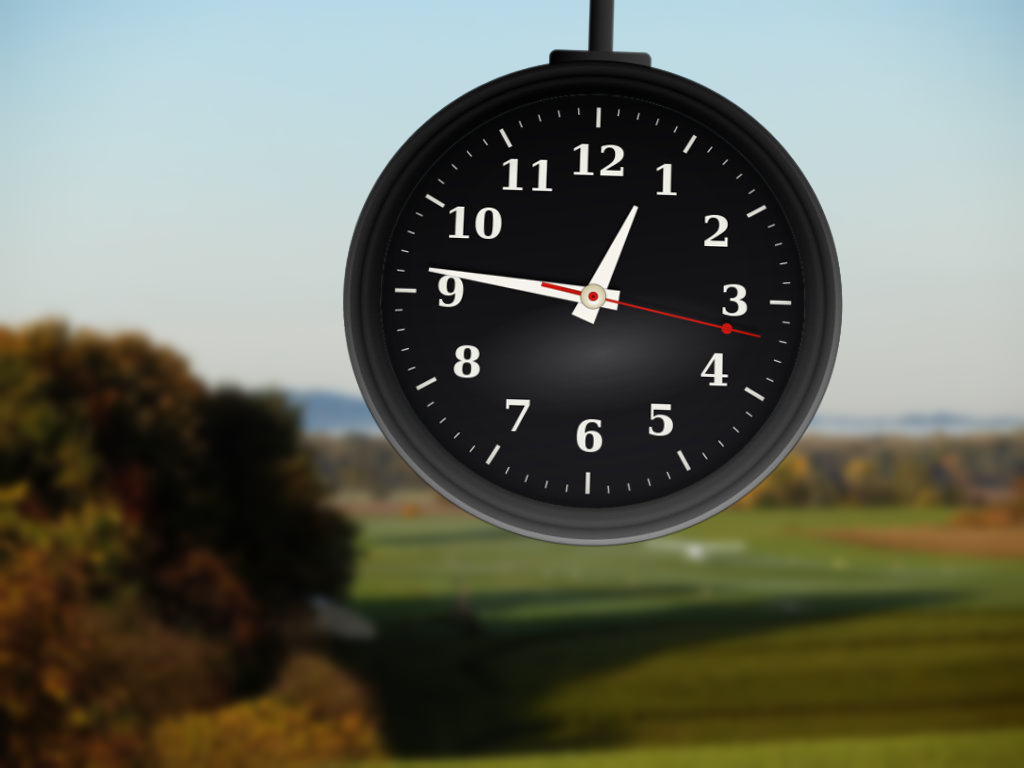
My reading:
{"hour": 12, "minute": 46, "second": 17}
